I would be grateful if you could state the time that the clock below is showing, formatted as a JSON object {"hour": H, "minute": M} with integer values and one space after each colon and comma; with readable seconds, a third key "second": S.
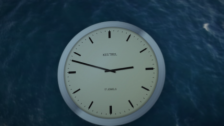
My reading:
{"hour": 2, "minute": 48}
